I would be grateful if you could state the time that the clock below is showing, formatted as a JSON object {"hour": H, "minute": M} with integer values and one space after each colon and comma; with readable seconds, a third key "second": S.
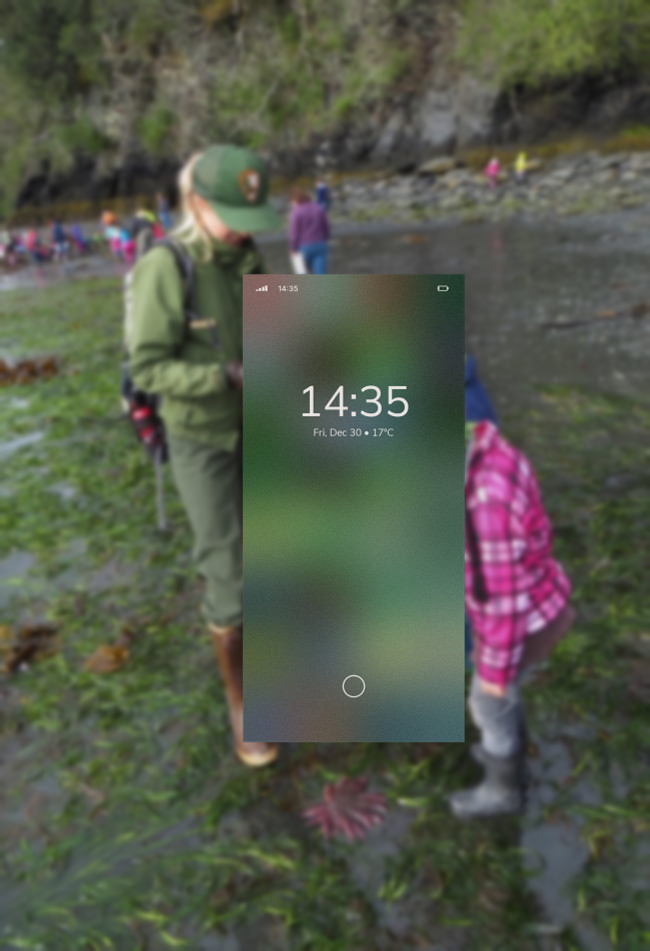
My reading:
{"hour": 14, "minute": 35}
